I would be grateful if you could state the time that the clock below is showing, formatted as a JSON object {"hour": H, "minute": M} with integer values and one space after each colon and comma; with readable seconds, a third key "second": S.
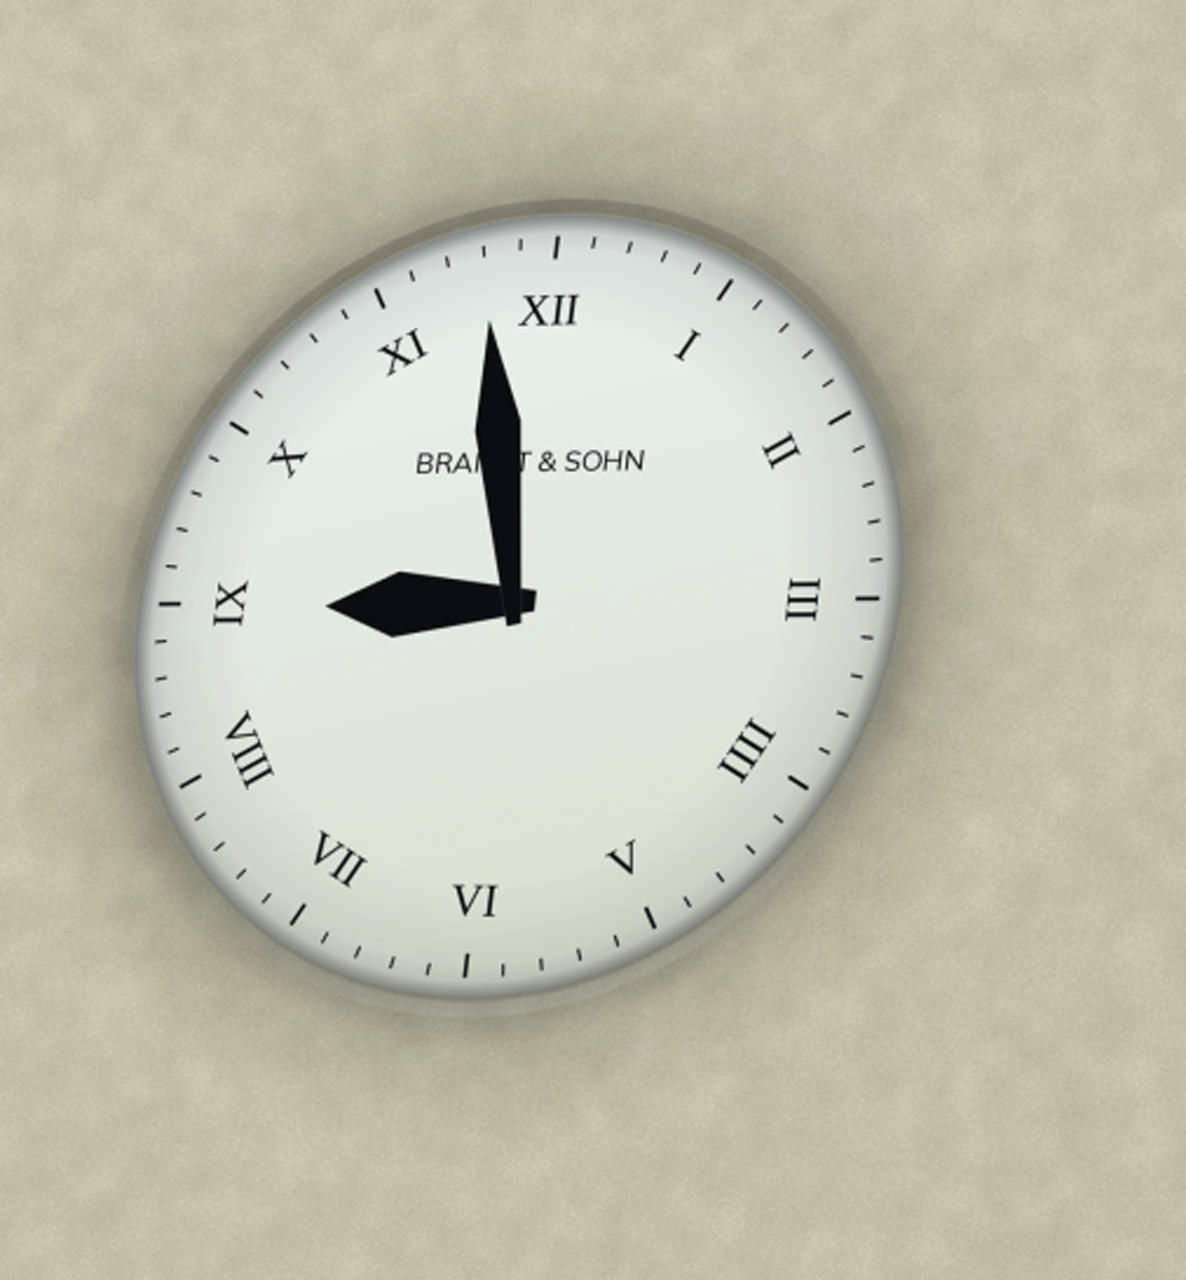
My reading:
{"hour": 8, "minute": 58}
